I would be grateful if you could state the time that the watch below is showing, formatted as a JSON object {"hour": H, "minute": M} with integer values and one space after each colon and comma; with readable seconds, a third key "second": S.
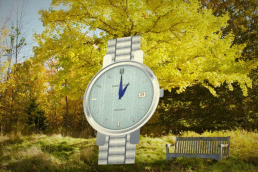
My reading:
{"hour": 1, "minute": 0}
